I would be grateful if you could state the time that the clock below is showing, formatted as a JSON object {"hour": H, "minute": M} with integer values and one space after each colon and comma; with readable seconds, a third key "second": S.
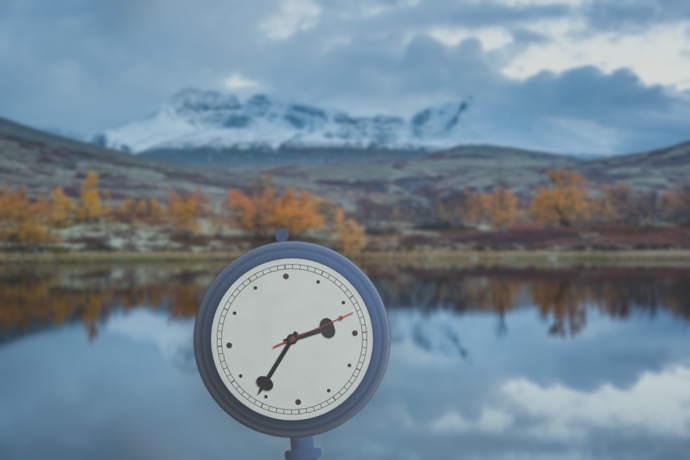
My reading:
{"hour": 2, "minute": 36, "second": 12}
